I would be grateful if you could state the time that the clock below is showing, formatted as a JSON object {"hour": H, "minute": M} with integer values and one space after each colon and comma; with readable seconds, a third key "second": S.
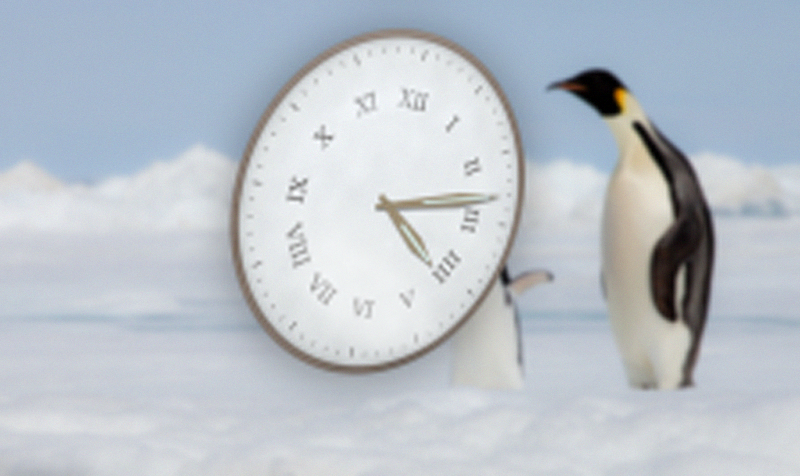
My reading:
{"hour": 4, "minute": 13}
